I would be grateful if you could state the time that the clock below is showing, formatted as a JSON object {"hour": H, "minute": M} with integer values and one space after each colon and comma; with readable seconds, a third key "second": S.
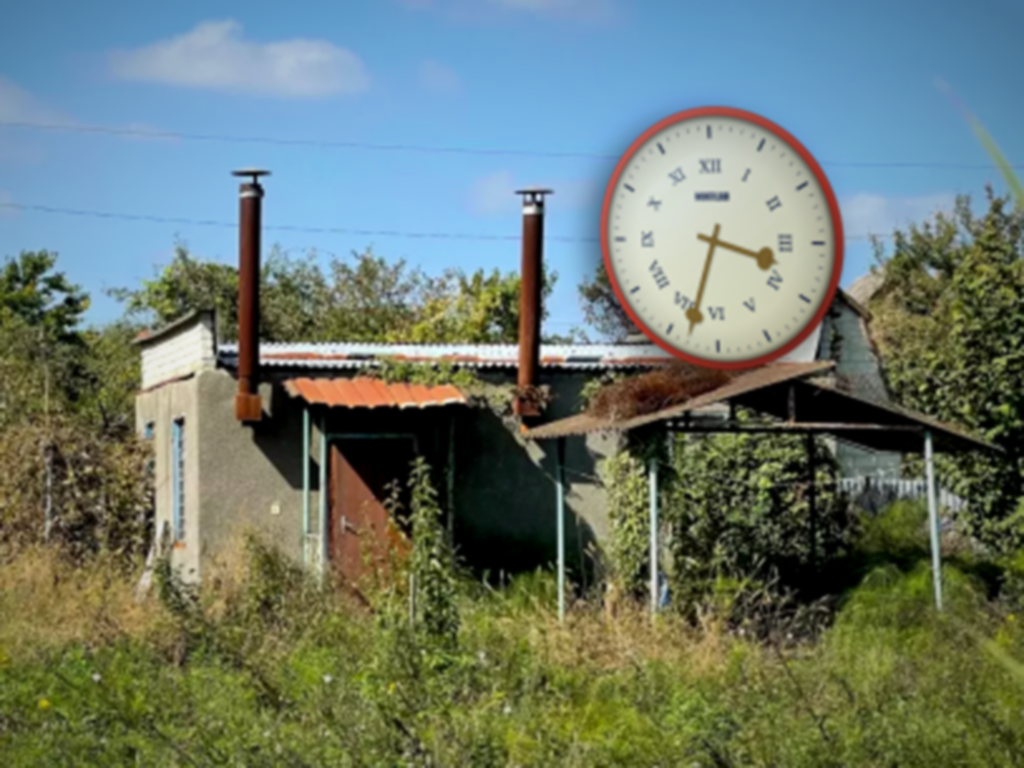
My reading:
{"hour": 3, "minute": 33}
